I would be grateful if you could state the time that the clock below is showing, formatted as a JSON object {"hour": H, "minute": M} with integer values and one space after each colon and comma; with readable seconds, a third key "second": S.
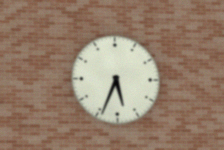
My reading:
{"hour": 5, "minute": 34}
